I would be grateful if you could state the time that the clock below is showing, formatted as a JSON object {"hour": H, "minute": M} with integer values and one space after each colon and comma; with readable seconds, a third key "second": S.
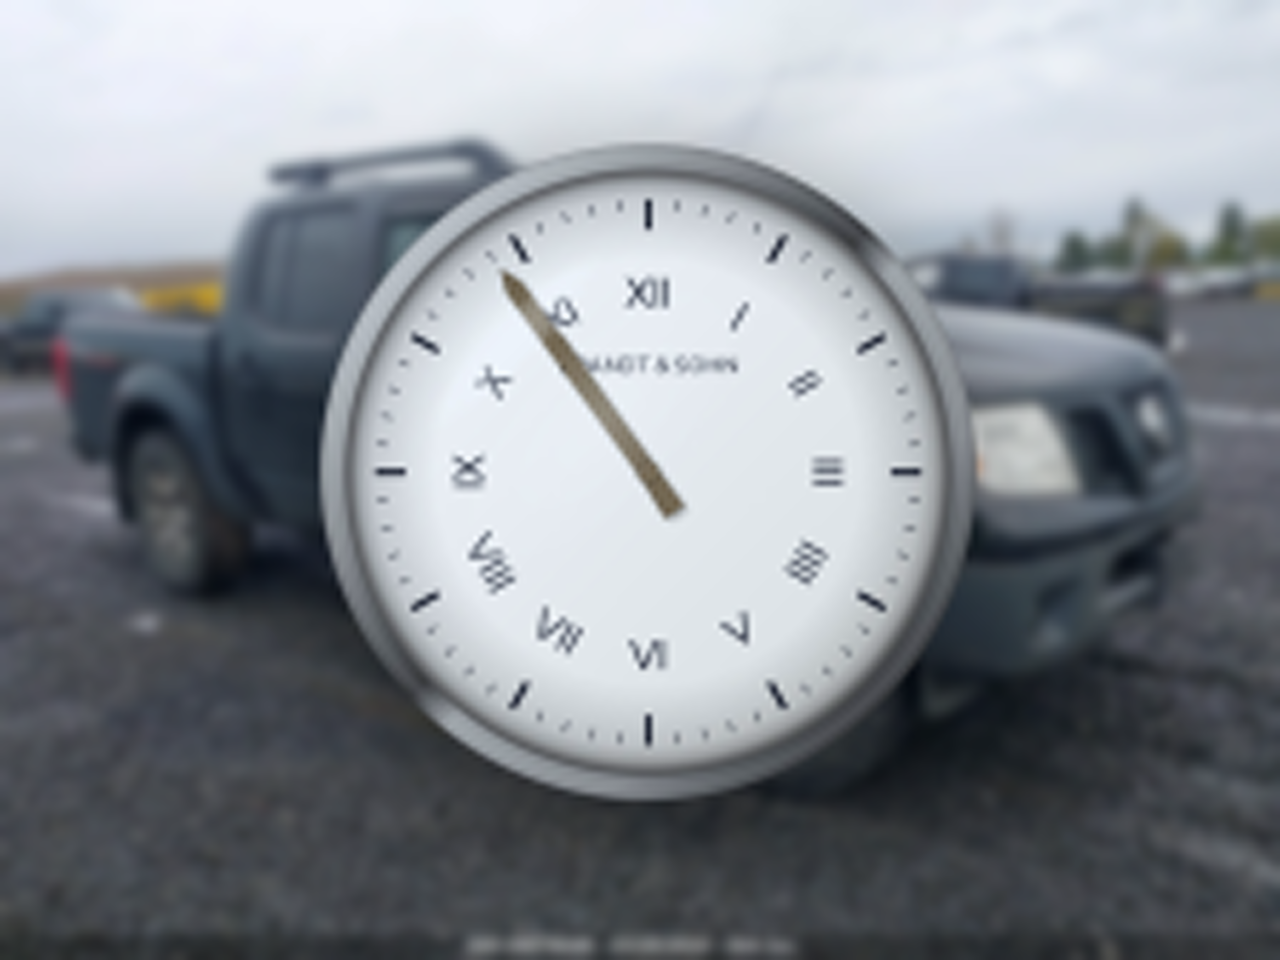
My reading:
{"hour": 10, "minute": 54}
